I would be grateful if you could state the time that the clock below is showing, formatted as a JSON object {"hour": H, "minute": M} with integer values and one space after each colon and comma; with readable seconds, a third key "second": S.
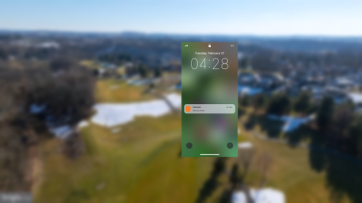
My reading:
{"hour": 4, "minute": 28}
